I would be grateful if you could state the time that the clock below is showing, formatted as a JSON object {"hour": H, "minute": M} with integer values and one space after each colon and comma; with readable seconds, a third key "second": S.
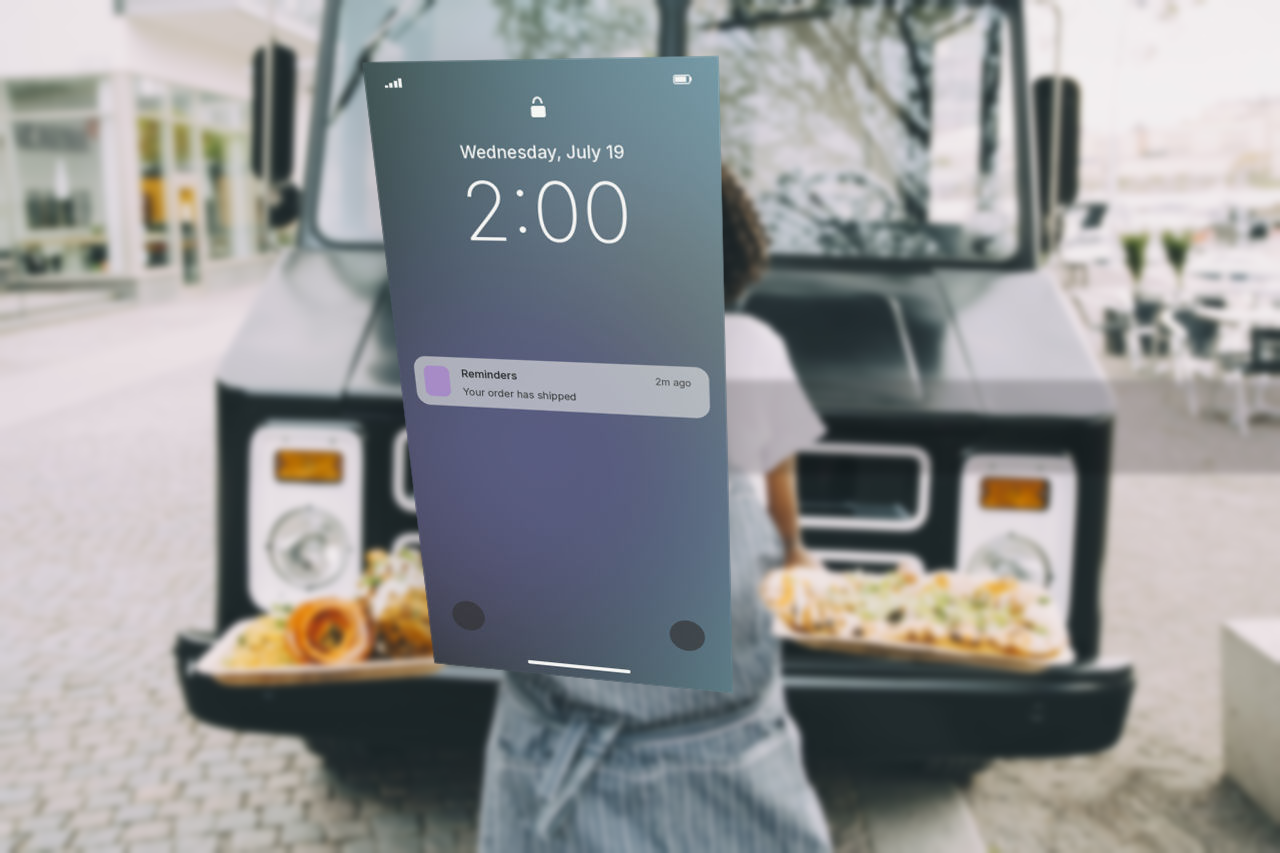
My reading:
{"hour": 2, "minute": 0}
